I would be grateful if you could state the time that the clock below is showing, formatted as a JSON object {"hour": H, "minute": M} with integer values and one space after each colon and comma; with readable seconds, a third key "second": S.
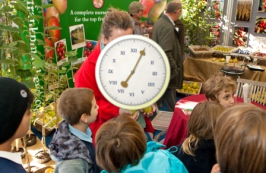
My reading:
{"hour": 7, "minute": 4}
